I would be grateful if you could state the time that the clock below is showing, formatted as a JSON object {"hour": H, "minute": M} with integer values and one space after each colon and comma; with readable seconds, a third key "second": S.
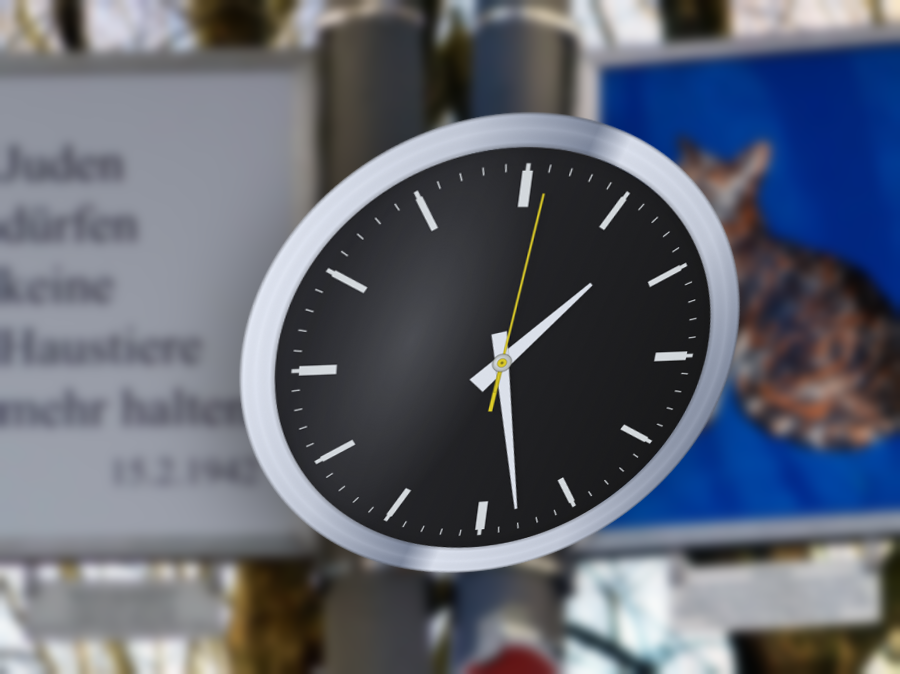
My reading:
{"hour": 1, "minute": 28, "second": 1}
